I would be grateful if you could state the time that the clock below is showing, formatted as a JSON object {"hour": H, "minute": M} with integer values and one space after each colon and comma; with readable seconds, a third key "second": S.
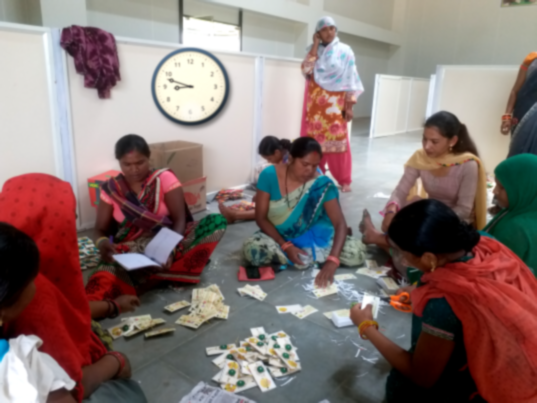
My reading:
{"hour": 8, "minute": 48}
